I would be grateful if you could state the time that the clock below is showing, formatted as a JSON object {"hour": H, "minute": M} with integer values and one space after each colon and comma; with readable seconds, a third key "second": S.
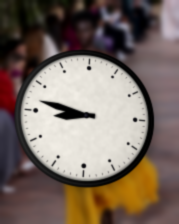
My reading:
{"hour": 8, "minute": 47}
